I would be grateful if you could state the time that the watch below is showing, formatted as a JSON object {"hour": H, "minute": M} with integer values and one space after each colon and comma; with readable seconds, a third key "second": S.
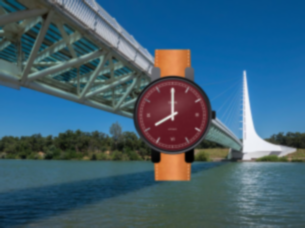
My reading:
{"hour": 8, "minute": 0}
